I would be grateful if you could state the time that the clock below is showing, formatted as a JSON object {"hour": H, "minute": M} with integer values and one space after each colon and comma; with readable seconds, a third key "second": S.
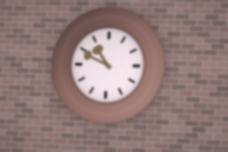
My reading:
{"hour": 10, "minute": 49}
